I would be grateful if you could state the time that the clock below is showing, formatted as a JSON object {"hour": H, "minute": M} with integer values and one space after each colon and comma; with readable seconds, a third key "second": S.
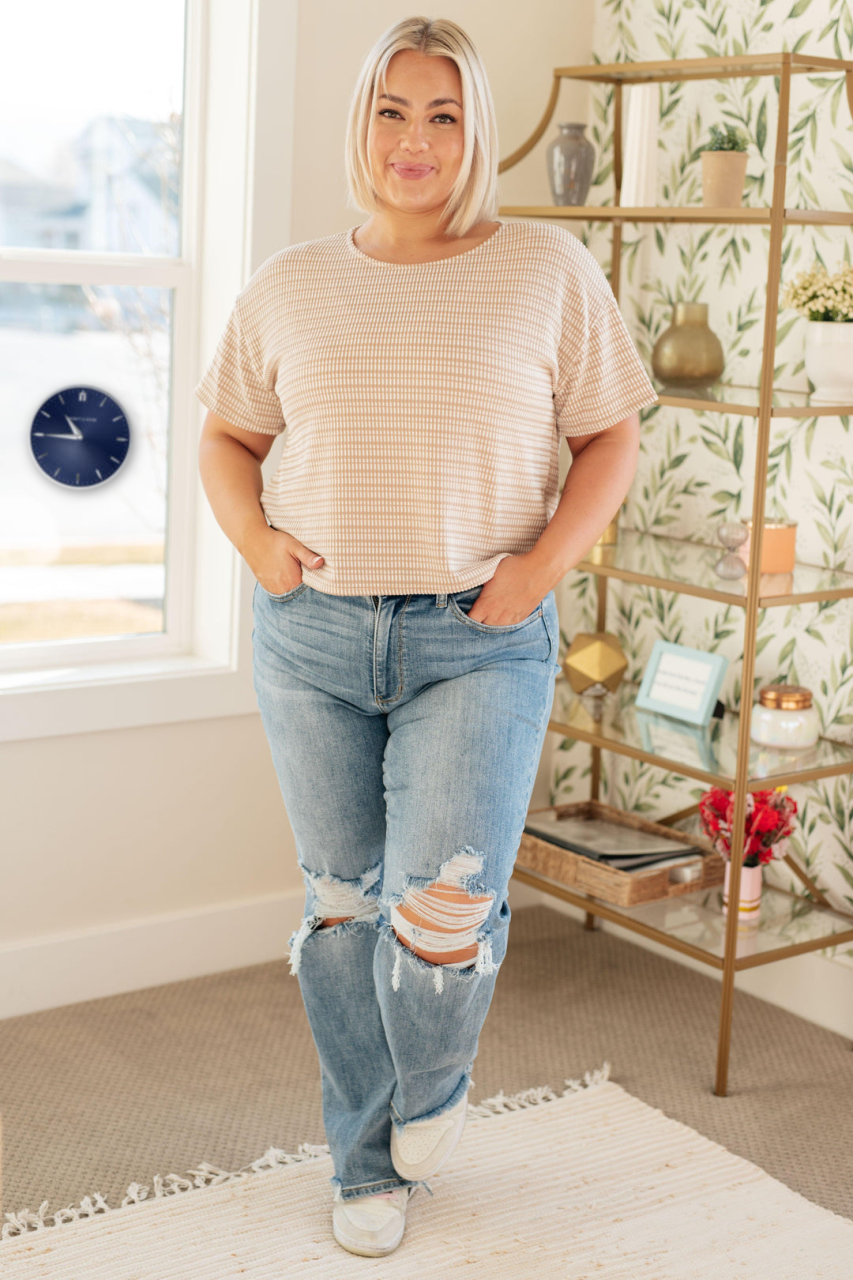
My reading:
{"hour": 10, "minute": 45}
